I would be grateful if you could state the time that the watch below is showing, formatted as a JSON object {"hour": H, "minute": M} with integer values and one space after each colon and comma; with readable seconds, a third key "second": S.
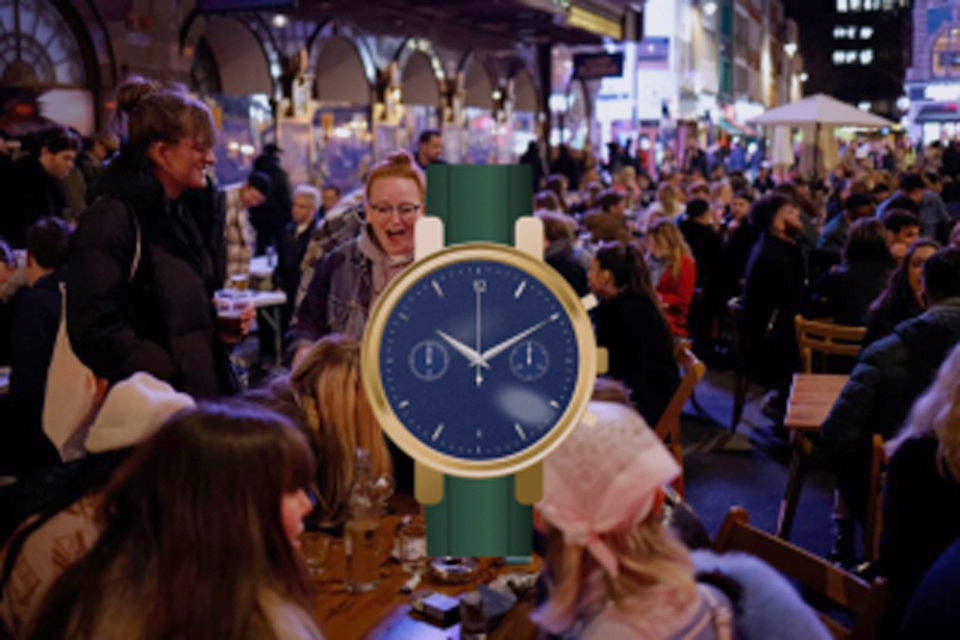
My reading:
{"hour": 10, "minute": 10}
